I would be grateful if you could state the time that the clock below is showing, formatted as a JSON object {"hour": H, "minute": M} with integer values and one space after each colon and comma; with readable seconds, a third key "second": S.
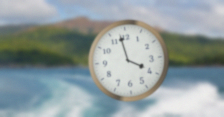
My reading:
{"hour": 3, "minute": 58}
